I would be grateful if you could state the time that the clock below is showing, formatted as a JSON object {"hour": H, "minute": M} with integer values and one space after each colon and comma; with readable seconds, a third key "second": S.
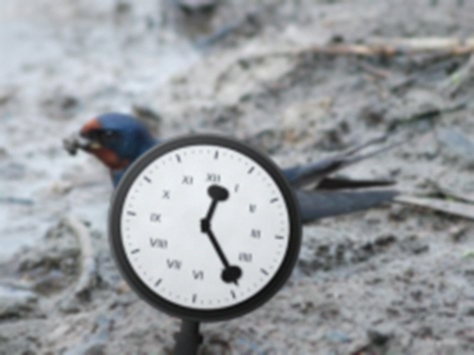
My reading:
{"hour": 12, "minute": 24}
